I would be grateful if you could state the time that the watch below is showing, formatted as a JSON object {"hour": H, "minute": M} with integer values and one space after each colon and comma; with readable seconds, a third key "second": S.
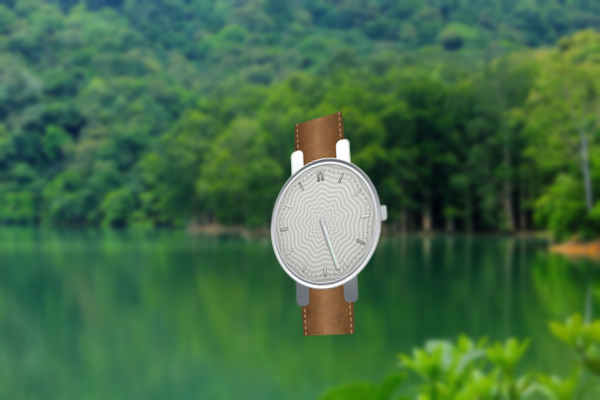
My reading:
{"hour": 5, "minute": 27}
